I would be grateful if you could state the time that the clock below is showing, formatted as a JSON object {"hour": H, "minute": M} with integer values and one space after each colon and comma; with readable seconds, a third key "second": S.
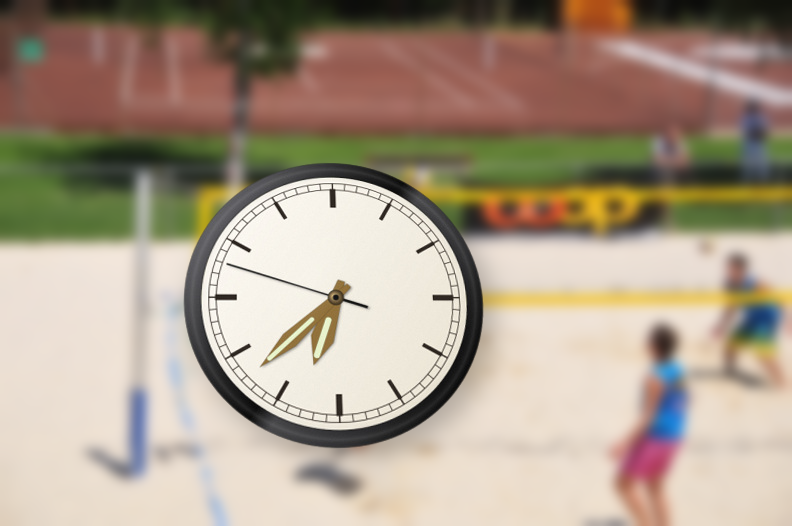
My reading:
{"hour": 6, "minute": 37, "second": 48}
